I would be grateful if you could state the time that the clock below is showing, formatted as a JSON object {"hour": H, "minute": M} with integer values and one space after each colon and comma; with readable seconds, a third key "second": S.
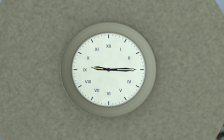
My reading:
{"hour": 9, "minute": 15}
